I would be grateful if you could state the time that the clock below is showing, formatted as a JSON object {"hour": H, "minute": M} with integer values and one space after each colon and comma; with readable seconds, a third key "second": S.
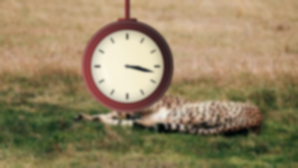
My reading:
{"hour": 3, "minute": 17}
